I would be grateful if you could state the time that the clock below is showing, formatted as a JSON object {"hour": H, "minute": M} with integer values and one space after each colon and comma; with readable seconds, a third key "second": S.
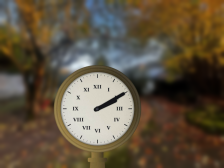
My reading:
{"hour": 2, "minute": 10}
